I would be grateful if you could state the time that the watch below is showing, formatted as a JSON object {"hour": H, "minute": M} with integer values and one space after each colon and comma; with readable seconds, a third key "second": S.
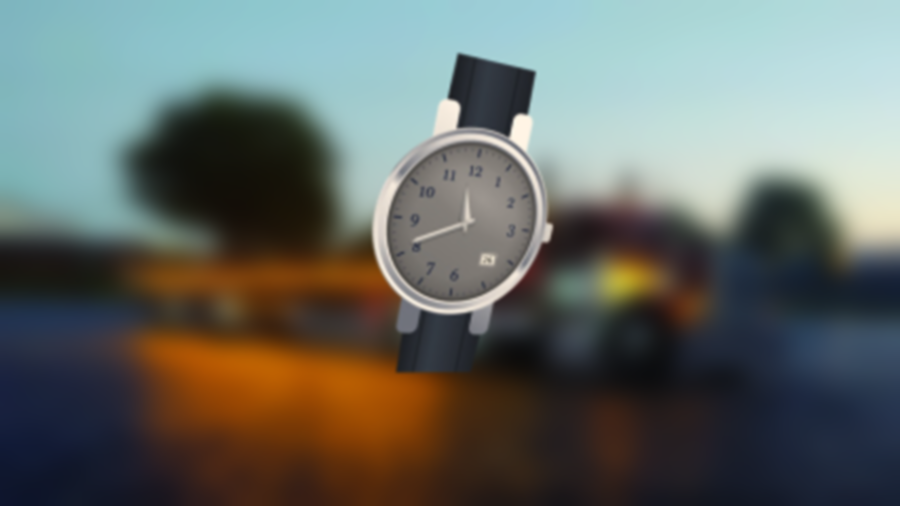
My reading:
{"hour": 11, "minute": 41}
